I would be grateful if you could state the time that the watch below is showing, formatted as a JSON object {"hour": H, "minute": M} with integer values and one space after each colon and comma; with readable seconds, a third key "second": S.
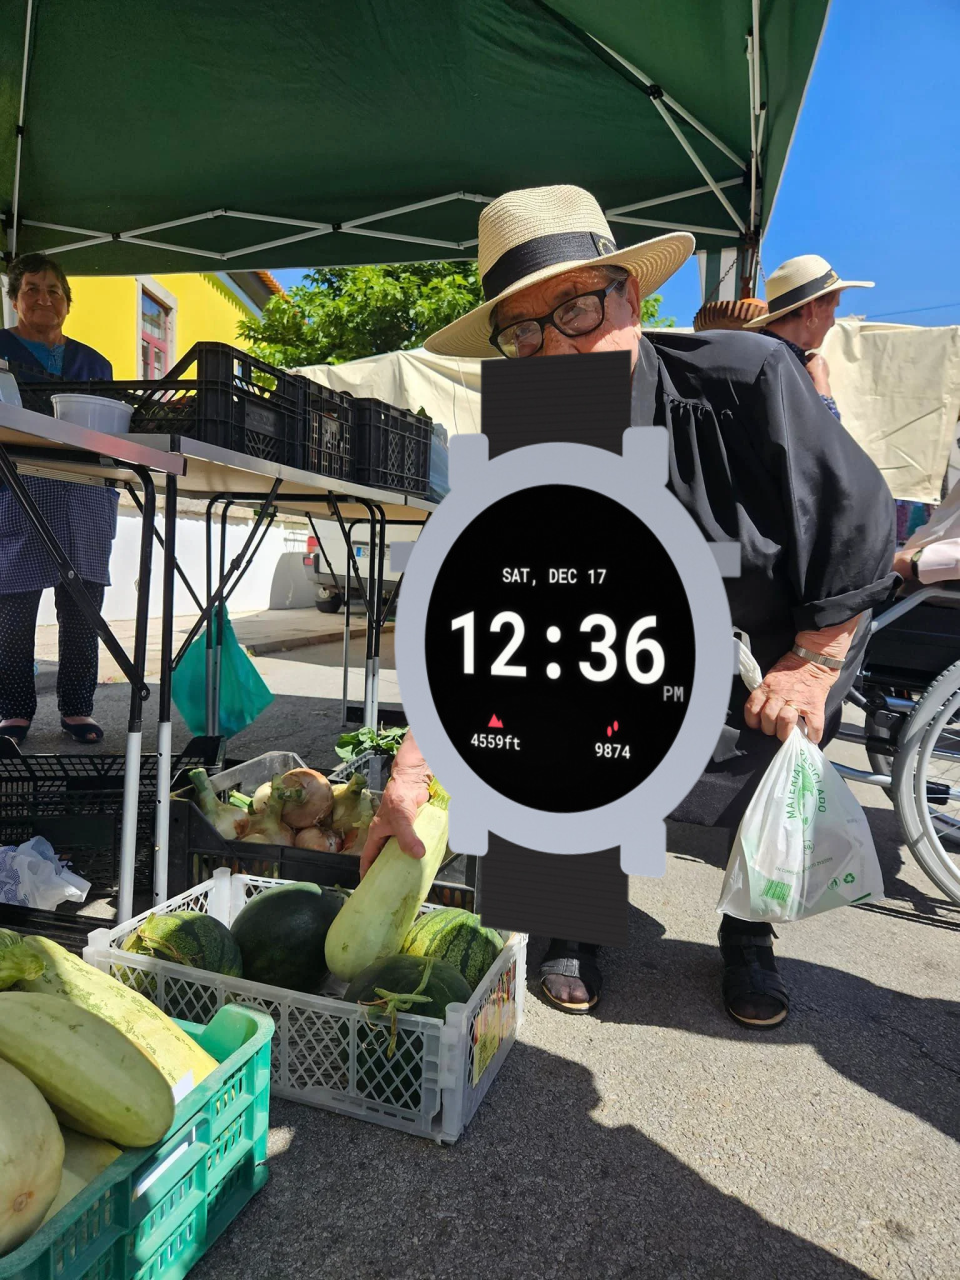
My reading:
{"hour": 12, "minute": 36}
